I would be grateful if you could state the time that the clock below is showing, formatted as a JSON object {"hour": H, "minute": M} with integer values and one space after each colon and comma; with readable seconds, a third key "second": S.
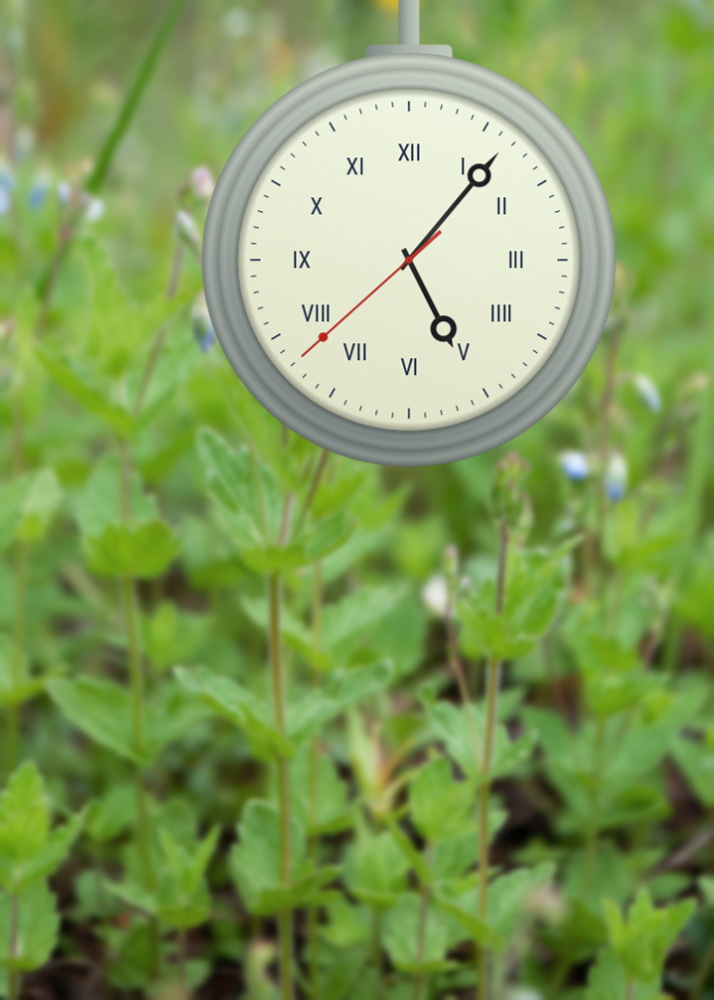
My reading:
{"hour": 5, "minute": 6, "second": 38}
